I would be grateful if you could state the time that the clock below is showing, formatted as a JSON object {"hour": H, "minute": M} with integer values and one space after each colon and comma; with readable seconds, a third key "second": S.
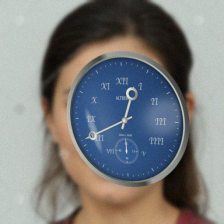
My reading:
{"hour": 12, "minute": 41}
